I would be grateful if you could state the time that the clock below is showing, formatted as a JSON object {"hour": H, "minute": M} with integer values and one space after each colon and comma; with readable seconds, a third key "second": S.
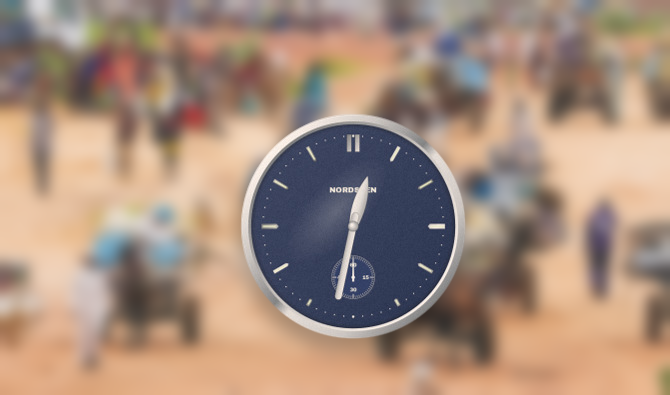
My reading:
{"hour": 12, "minute": 32}
